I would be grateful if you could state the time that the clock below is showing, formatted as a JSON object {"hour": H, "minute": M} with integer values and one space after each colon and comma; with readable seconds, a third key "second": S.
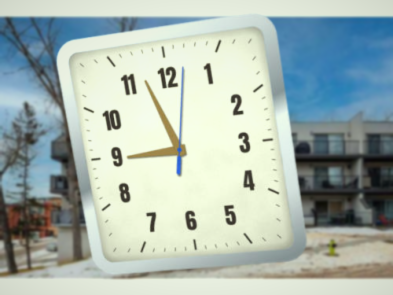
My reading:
{"hour": 8, "minute": 57, "second": 2}
